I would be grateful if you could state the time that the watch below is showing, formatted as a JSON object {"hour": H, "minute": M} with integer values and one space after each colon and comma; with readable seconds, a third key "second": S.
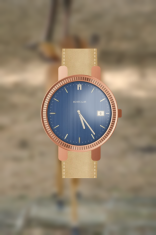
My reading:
{"hour": 5, "minute": 24}
